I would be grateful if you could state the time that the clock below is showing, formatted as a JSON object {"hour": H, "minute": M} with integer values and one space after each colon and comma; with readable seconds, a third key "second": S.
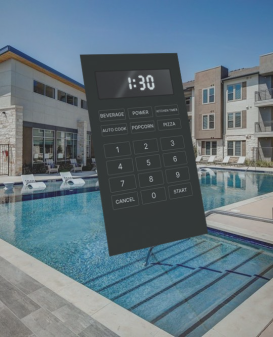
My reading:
{"hour": 1, "minute": 30}
